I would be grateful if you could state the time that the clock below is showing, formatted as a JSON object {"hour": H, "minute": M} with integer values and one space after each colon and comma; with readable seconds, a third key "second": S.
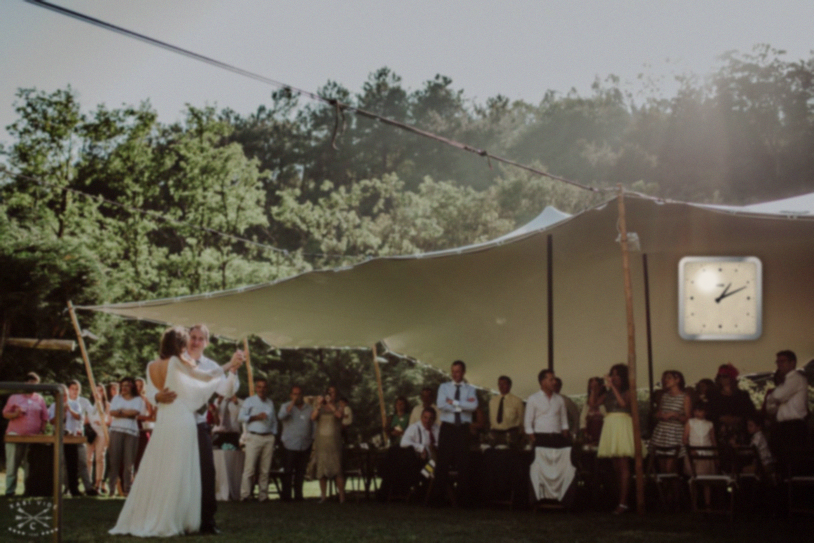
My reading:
{"hour": 1, "minute": 11}
